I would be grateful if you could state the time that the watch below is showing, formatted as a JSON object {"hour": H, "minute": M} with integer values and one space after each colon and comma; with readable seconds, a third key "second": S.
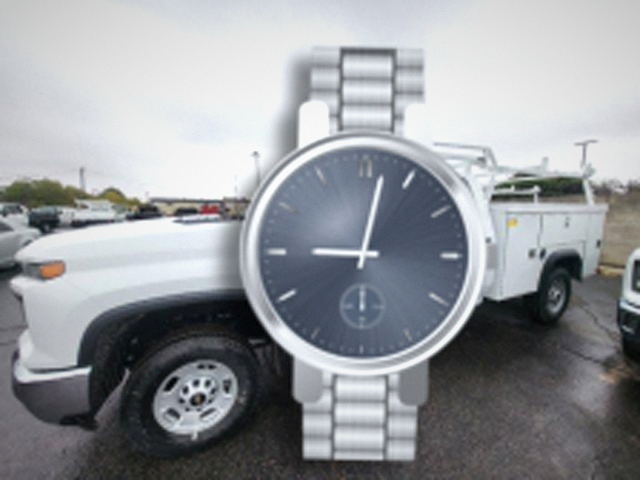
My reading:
{"hour": 9, "minute": 2}
